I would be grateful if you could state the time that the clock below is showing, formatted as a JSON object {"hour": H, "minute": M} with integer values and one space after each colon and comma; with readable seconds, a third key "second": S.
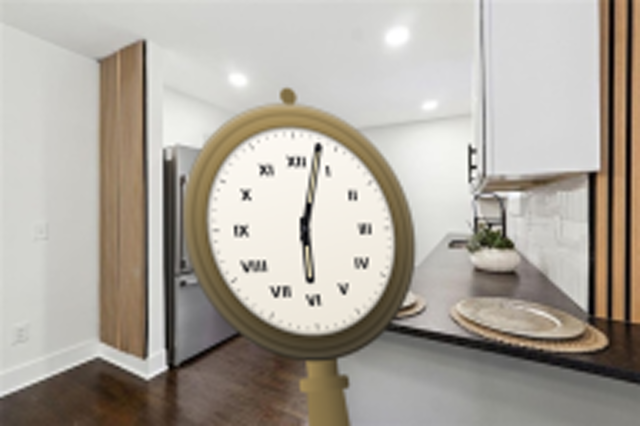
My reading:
{"hour": 6, "minute": 3}
